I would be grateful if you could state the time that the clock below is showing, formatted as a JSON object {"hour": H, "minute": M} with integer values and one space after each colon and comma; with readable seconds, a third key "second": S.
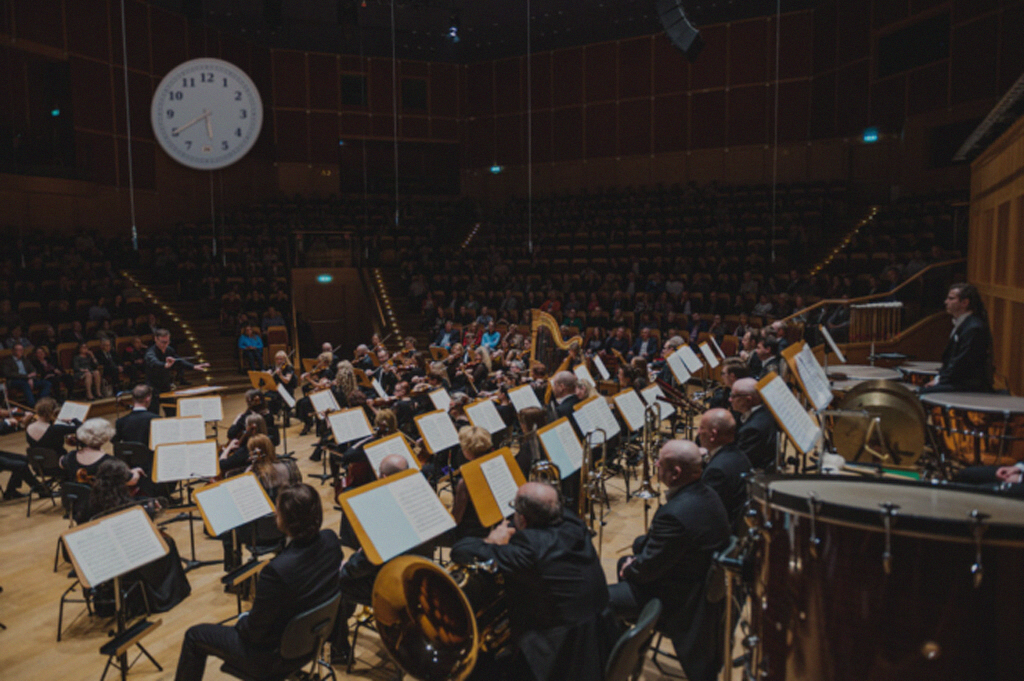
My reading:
{"hour": 5, "minute": 40}
